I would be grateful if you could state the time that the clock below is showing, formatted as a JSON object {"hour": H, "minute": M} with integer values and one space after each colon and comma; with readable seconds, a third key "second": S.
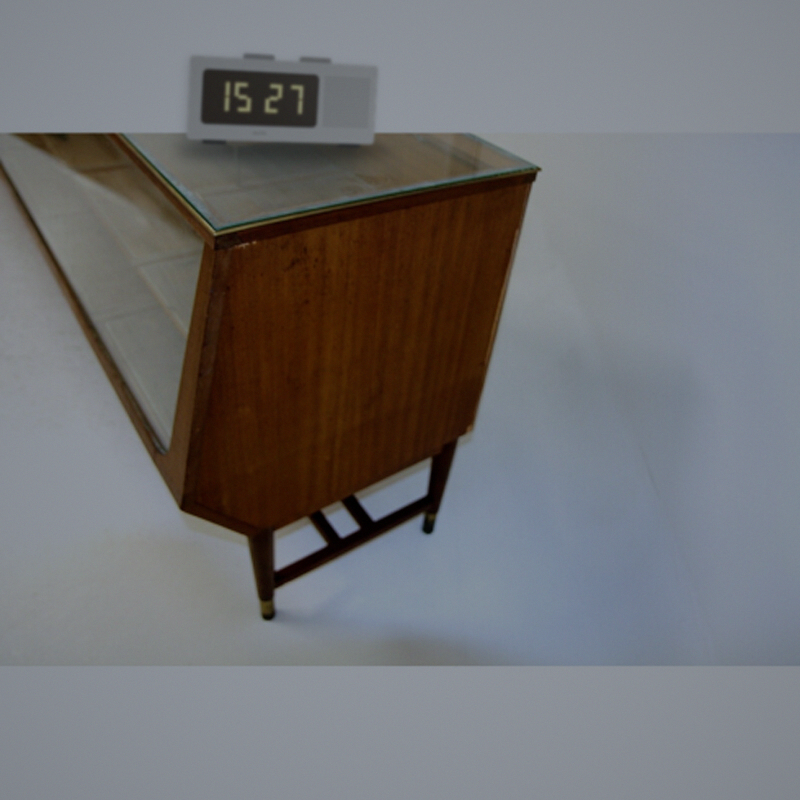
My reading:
{"hour": 15, "minute": 27}
